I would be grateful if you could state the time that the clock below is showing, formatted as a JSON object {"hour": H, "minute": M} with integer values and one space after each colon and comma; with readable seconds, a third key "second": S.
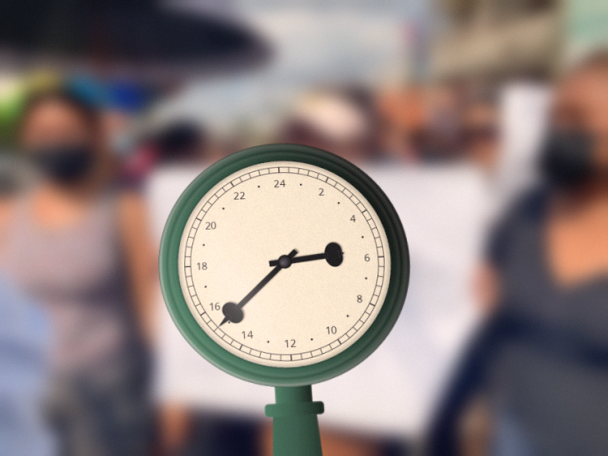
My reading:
{"hour": 5, "minute": 38}
